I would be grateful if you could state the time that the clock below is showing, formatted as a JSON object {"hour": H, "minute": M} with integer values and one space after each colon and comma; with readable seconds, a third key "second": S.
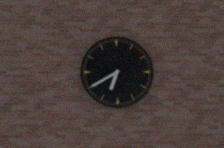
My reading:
{"hour": 6, "minute": 40}
